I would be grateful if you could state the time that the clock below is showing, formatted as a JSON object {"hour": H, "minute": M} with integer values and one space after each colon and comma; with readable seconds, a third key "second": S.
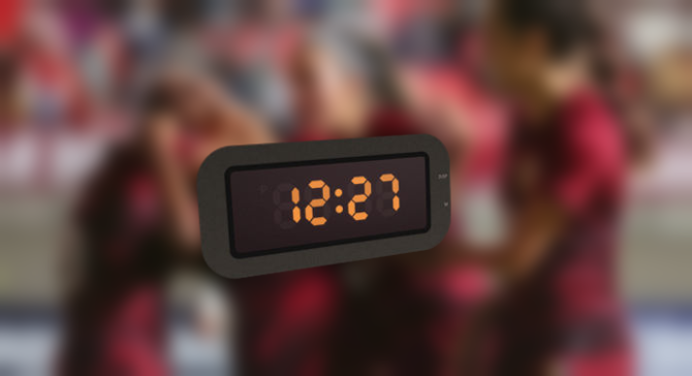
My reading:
{"hour": 12, "minute": 27}
